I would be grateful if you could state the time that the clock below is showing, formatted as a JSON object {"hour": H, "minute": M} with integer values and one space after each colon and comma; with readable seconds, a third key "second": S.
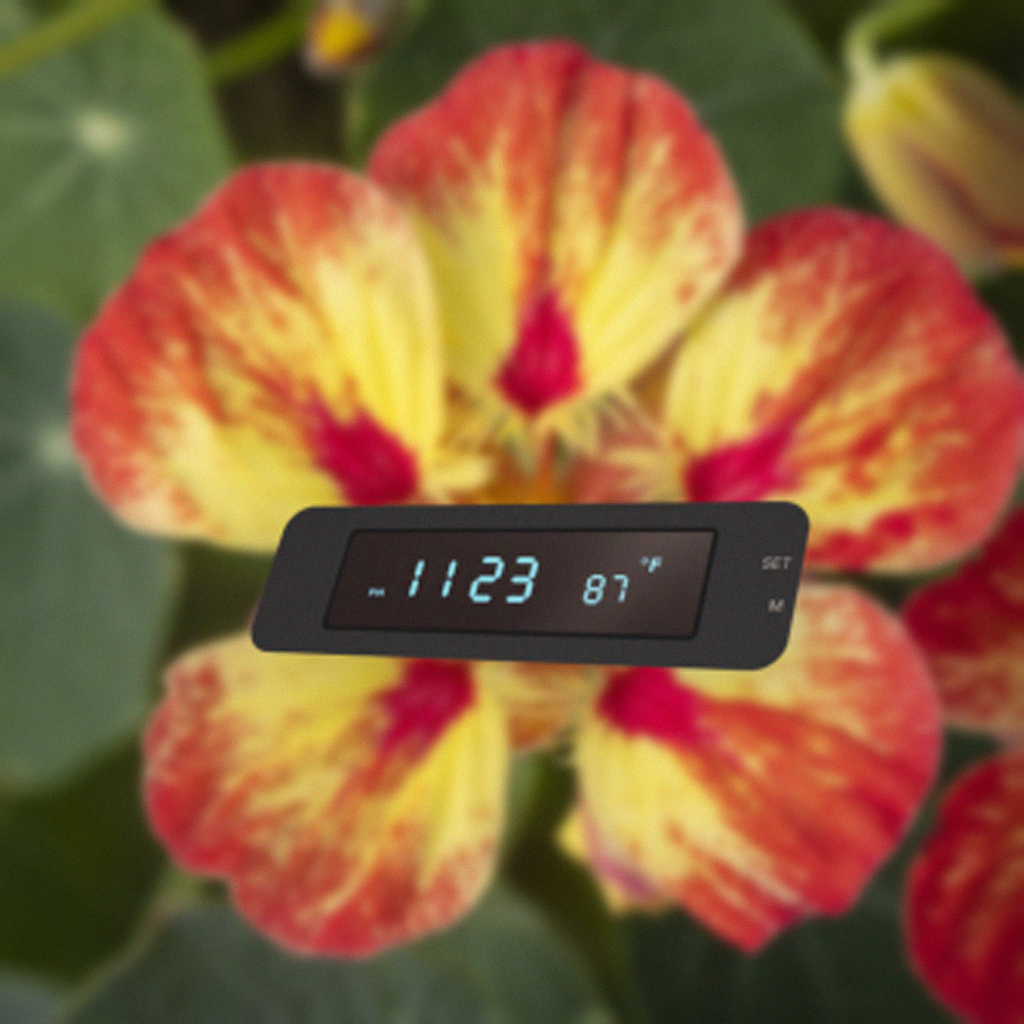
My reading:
{"hour": 11, "minute": 23}
